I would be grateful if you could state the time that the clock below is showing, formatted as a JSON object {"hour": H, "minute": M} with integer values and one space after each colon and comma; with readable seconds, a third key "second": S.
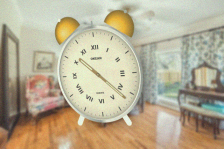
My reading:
{"hour": 10, "minute": 22}
